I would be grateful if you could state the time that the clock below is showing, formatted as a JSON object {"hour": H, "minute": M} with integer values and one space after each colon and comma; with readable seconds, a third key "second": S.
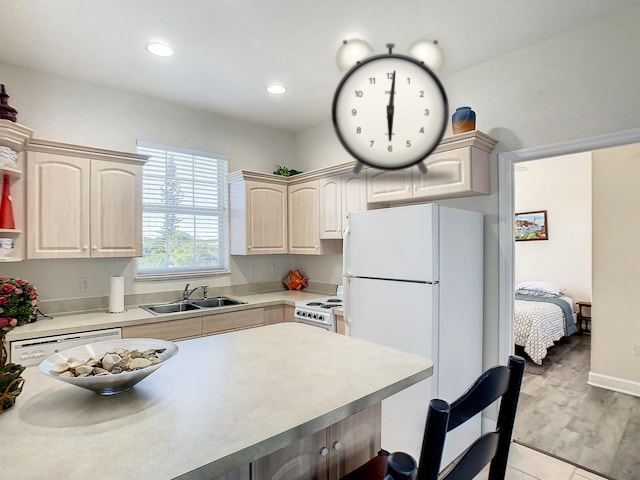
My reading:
{"hour": 6, "minute": 1}
